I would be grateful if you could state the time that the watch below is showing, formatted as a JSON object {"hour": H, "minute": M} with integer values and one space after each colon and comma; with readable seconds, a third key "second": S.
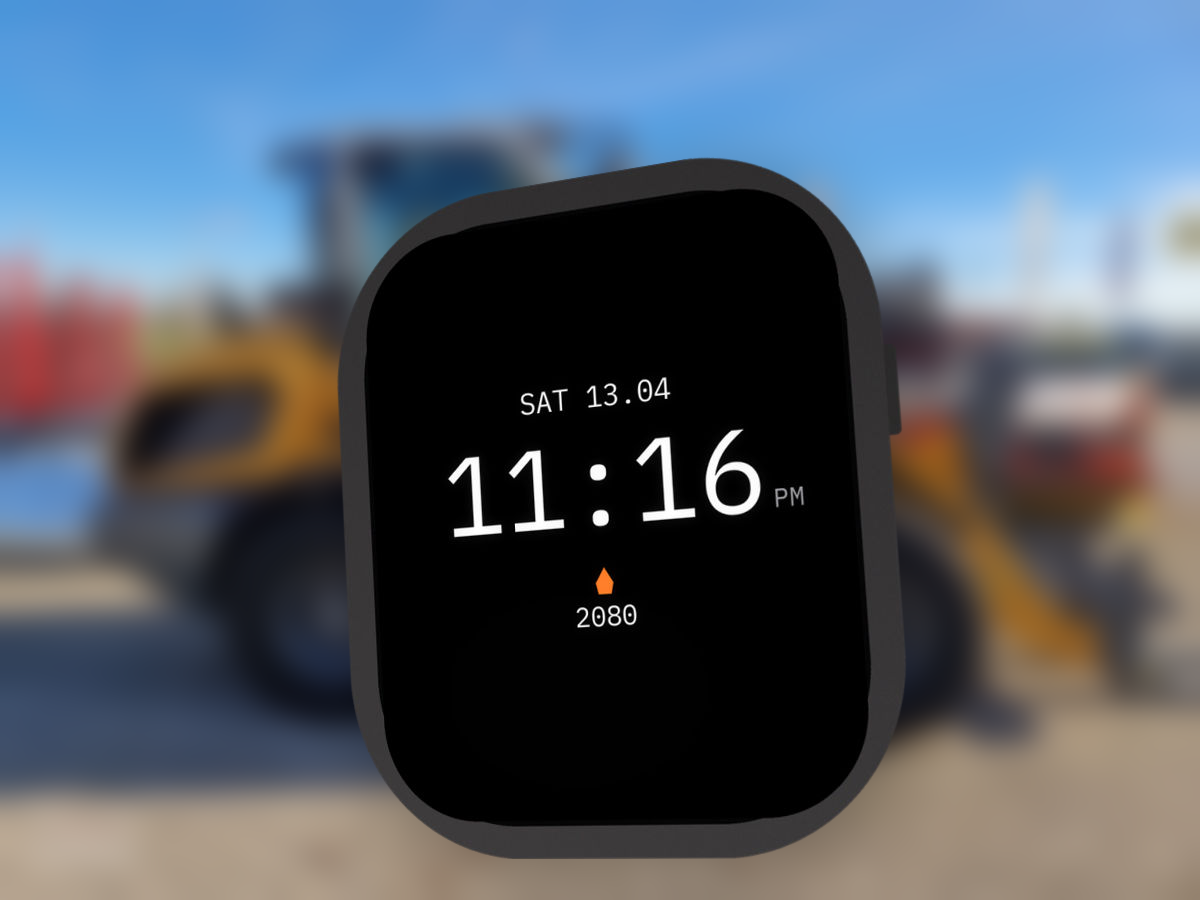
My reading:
{"hour": 11, "minute": 16}
